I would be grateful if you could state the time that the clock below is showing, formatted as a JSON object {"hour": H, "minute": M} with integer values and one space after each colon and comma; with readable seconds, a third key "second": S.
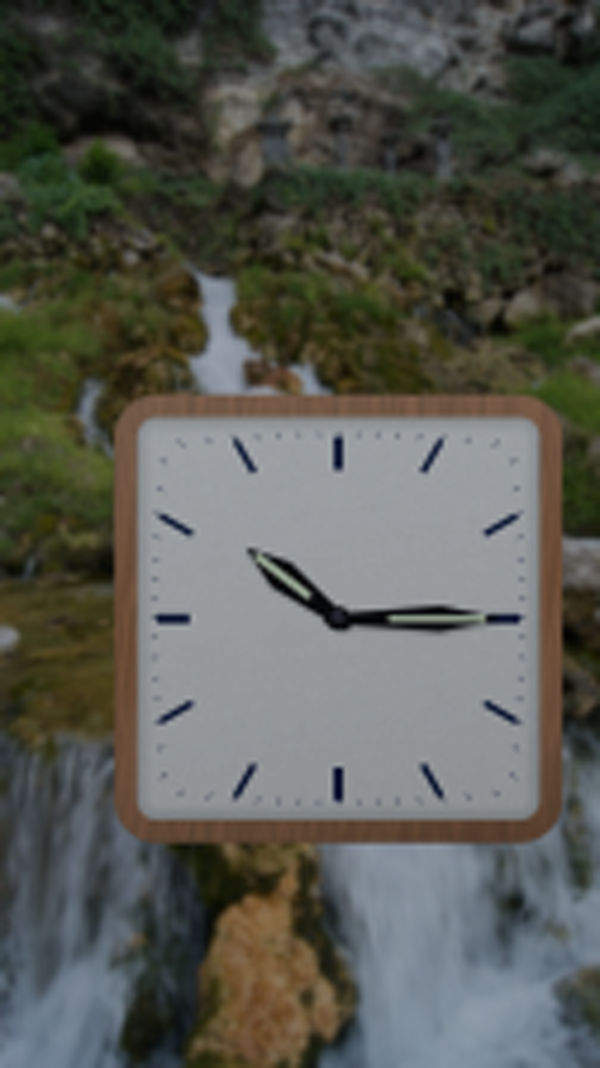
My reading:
{"hour": 10, "minute": 15}
